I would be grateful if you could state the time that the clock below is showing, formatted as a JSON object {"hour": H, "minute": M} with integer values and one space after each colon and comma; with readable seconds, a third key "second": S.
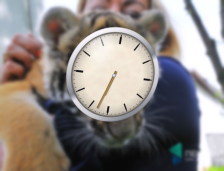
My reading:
{"hour": 6, "minute": 33}
